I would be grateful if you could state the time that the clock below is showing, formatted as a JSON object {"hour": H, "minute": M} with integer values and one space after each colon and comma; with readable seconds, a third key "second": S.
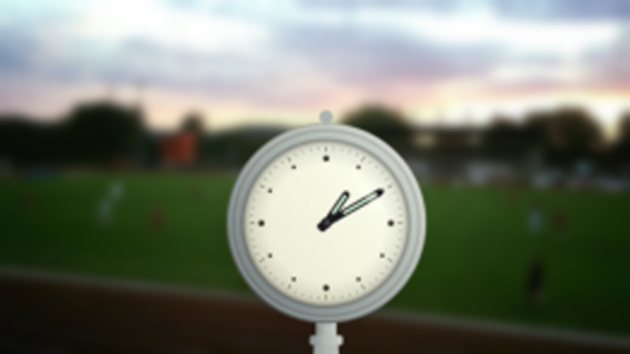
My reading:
{"hour": 1, "minute": 10}
